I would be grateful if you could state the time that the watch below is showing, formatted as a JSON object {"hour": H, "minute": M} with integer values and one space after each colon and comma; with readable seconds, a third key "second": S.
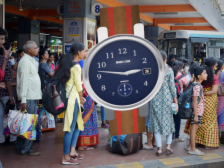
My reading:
{"hour": 2, "minute": 47}
